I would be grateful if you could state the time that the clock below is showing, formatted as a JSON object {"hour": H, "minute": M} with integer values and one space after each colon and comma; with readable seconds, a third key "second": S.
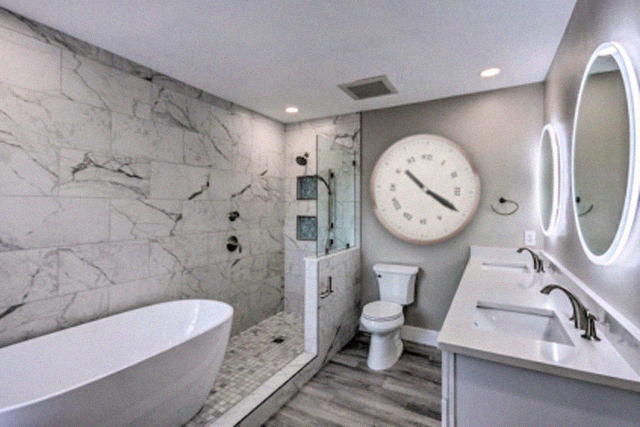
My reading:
{"hour": 10, "minute": 20}
